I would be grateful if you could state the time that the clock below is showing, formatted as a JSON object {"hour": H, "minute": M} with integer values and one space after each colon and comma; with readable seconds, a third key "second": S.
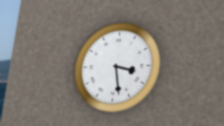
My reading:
{"hour": 3, "minute": 28}
